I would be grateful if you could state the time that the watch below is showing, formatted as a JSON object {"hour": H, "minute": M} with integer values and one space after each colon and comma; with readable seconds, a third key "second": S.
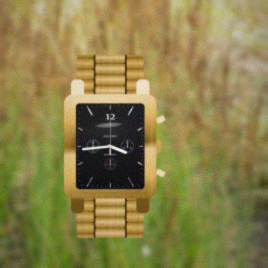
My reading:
{"hour": 3, "minute": 44}
